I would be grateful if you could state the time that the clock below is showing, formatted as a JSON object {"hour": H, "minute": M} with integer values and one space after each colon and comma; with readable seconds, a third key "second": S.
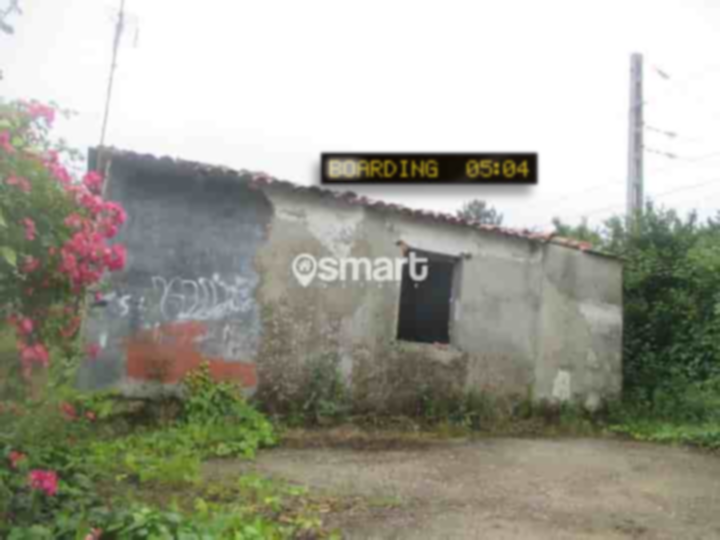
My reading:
{"hour": 5, "minute": 4}
